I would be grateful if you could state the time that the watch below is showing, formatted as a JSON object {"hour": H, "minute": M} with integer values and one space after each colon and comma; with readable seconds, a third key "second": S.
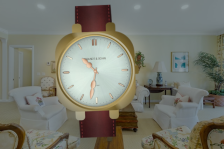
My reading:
{"hour": 10, "minute": 32}
